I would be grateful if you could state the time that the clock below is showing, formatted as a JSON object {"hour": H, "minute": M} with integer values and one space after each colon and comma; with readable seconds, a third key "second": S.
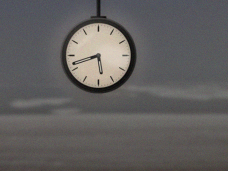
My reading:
{"hour": 5, "minute": 42}
